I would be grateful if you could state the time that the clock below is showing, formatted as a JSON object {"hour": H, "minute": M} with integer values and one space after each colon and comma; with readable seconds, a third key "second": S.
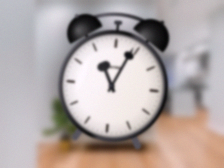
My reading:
{"hour": 11, "minute": 4}
